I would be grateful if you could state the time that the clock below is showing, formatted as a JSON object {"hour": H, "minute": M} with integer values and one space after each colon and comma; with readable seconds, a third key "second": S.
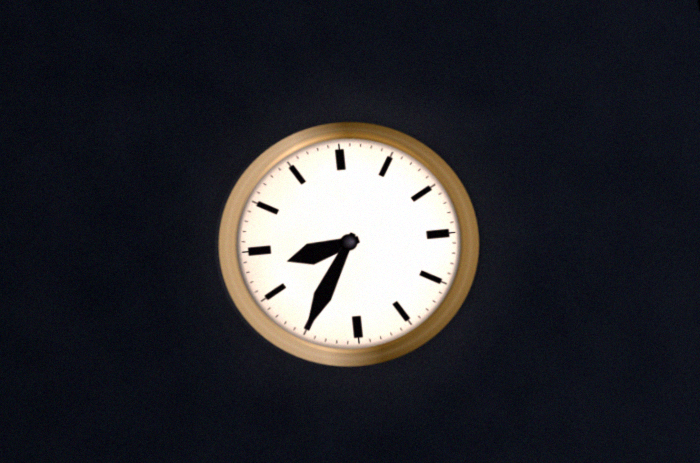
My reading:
{"hour": 8, "minute": 35}
